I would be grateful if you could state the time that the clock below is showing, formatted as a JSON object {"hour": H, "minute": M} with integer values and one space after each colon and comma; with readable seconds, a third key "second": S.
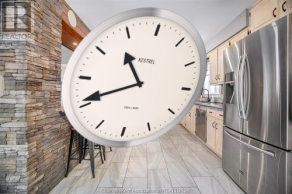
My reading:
{"hour": 10, "minute": 41}
